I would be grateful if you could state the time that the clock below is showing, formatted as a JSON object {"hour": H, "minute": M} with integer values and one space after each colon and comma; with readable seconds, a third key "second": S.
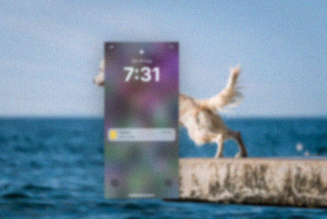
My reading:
{"hour": 7, "minute": 31}
